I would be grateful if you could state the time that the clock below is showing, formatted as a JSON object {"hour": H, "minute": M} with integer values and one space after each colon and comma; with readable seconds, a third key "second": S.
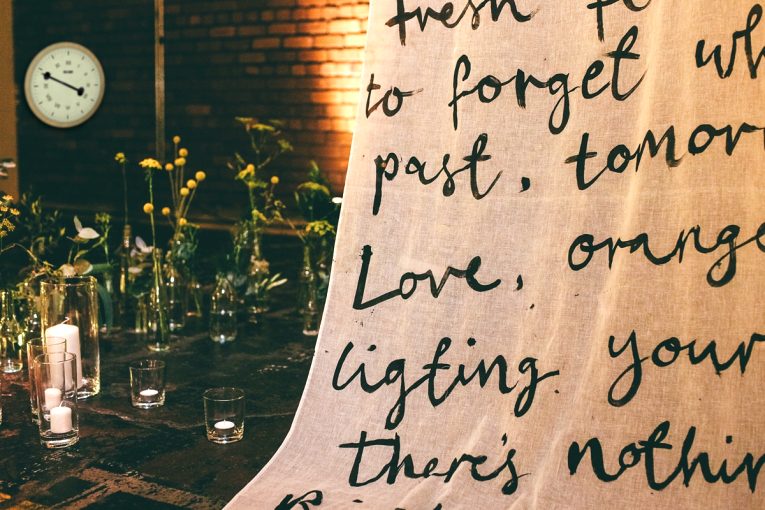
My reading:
{"hour": 3, "minute": 49}
